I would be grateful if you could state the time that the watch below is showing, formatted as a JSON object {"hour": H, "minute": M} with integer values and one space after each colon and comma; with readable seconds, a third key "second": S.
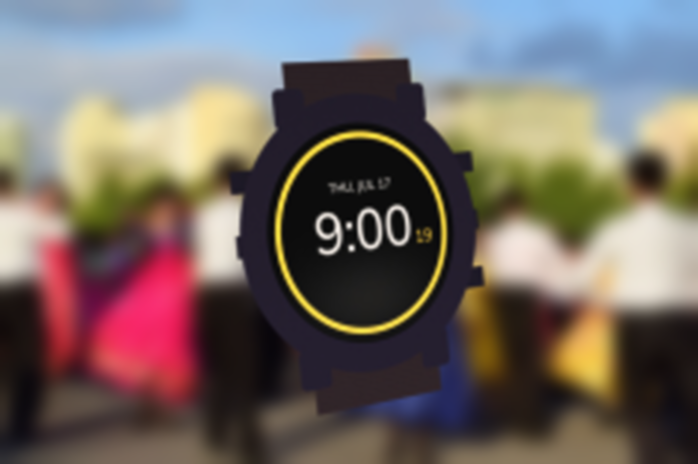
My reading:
{"hour": 9, "minute": 0}
